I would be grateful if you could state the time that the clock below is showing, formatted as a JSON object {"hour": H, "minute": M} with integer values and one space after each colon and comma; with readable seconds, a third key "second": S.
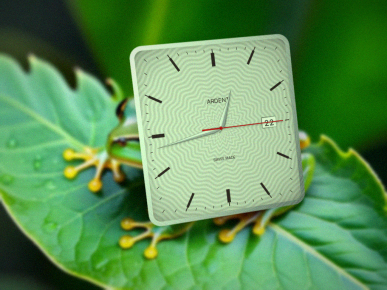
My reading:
{"hour": 12, "minute": 43, "second": 15}
